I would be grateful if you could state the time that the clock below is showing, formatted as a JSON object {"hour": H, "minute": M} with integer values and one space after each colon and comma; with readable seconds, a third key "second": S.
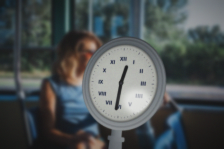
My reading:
{"hour": 12, "minute": 31}
